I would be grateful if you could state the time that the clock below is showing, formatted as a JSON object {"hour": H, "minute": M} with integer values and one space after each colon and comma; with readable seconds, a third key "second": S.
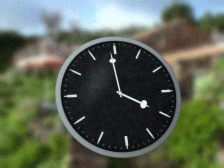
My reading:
{"hour": 3, "minute": 59}
